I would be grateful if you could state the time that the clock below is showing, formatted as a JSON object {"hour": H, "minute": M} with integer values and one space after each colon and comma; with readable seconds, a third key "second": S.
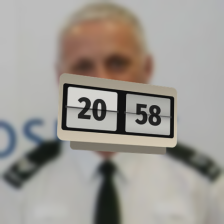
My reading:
{"hour": 20, "minute": 58}
